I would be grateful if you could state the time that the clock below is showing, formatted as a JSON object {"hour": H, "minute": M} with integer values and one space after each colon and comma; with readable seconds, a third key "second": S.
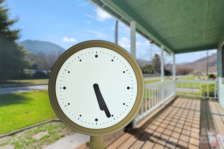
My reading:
{"hour": 5, "minute": 26}
